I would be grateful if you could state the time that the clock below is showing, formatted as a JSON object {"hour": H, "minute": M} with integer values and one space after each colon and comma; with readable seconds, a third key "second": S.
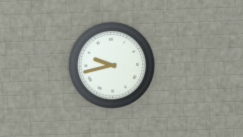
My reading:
{"hour": 9, "minute": 43}
